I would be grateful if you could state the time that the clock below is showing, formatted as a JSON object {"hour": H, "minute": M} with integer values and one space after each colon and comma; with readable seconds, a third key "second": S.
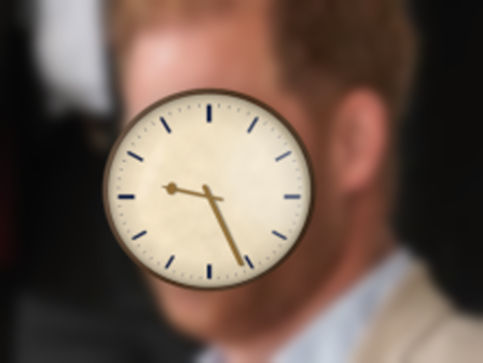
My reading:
{"hour": 9, "minute": 26}
